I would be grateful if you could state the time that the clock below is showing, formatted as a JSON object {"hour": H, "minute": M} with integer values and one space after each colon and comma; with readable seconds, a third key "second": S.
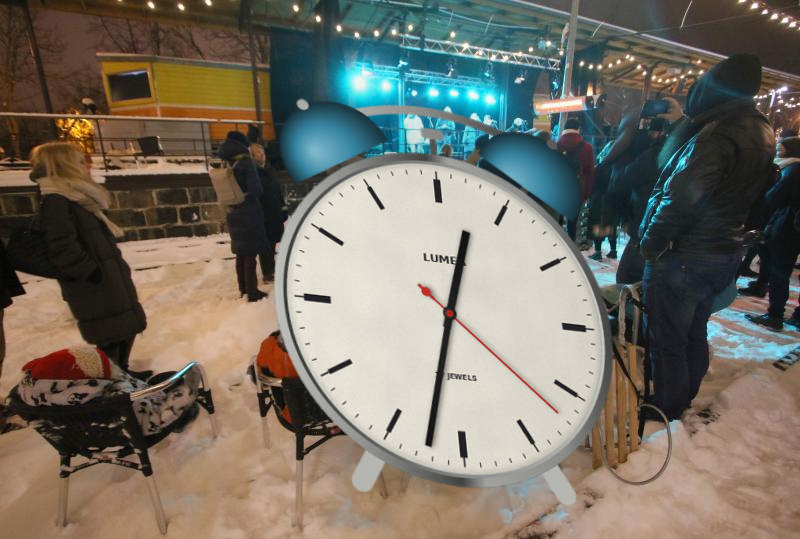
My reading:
{"hour": 12, "minute": 32, "second": 22}
